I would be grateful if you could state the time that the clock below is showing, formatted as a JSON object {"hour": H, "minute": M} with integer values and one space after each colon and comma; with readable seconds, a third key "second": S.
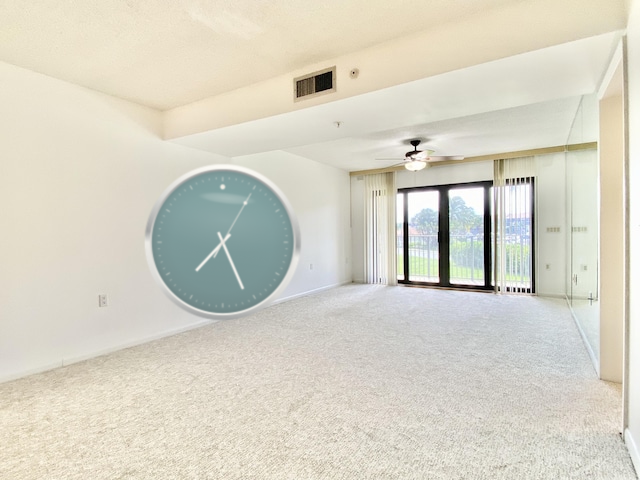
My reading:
{"hour": 7, "minute": 26, "second": 5}
